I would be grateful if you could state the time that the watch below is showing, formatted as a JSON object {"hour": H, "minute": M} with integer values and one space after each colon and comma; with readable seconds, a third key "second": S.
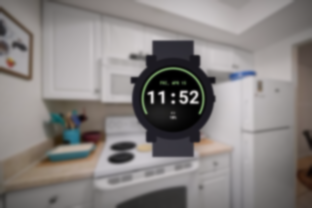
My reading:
{"hour": 11, "minute": 52}
